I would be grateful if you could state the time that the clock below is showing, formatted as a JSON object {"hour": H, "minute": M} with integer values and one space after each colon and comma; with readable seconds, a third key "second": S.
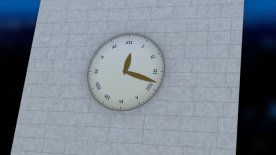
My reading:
{"hour": 12, "minute": 18}
